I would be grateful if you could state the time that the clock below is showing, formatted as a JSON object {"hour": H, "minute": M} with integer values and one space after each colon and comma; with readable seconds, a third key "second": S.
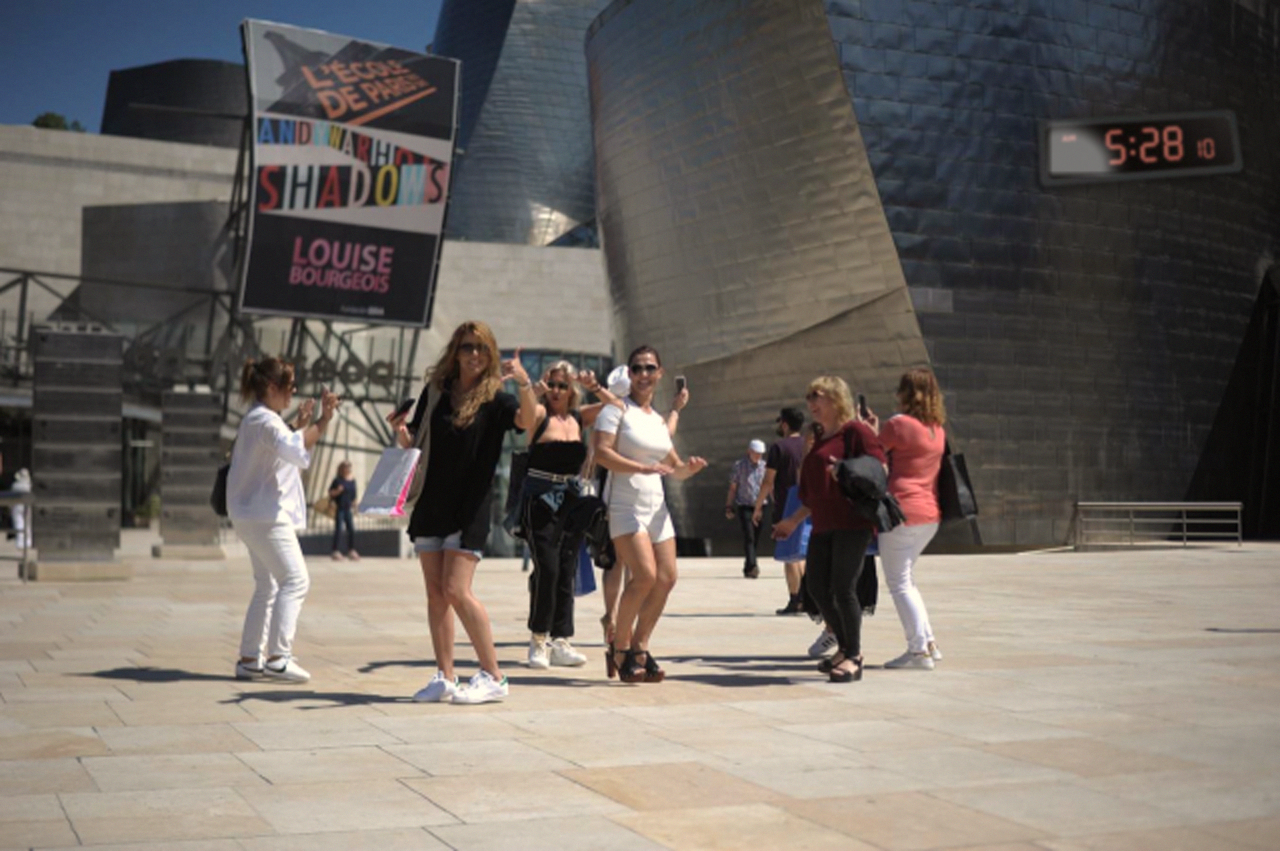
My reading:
{"hour": 5, "minute": 28, "second": 10}
